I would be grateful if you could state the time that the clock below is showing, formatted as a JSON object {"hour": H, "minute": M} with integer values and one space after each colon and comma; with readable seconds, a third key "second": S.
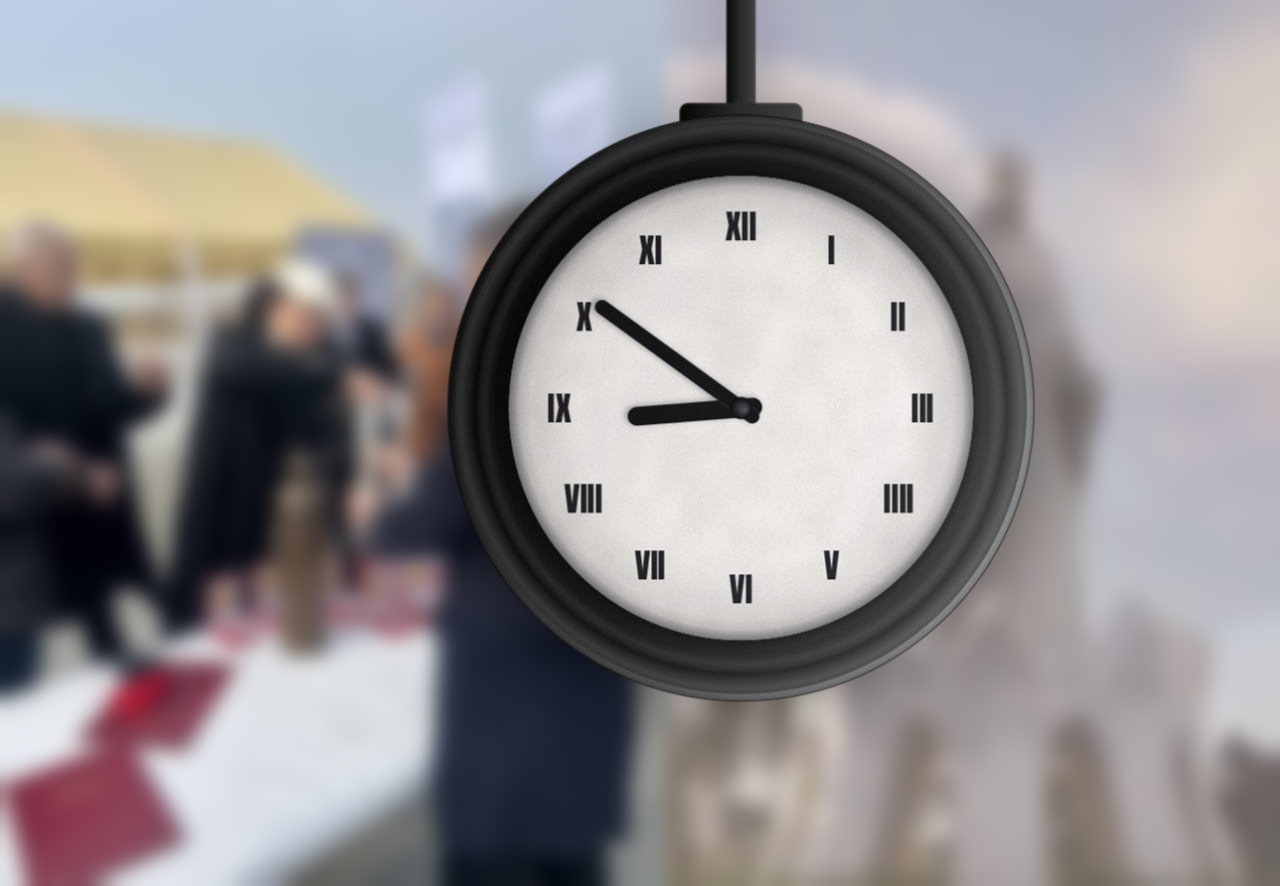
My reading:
{"hour": 8, "minute": 51}
